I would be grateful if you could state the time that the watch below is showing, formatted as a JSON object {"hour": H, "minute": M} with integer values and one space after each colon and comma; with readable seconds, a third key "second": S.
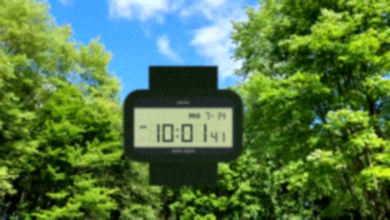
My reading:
{"hour": 10, "minute": 1}
